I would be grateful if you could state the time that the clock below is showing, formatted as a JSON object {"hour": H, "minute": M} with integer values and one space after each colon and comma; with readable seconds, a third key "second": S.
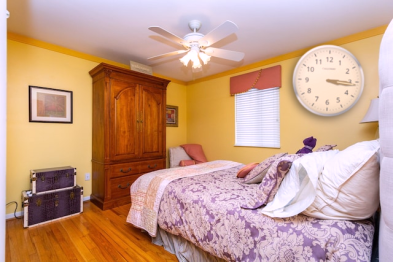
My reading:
{"hour": 3, "minute": 16}
